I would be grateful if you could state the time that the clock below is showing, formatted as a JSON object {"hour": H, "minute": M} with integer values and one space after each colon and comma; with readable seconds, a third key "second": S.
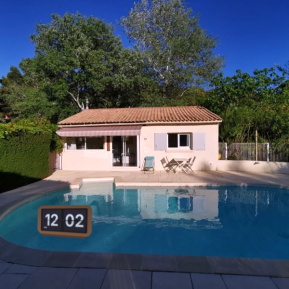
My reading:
{"hour": 12, "minute": 2}
